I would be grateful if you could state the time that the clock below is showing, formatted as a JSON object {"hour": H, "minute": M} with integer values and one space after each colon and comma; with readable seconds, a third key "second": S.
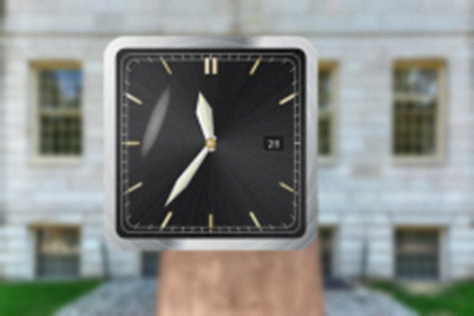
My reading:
{"hour": 11, "minute": 36}
